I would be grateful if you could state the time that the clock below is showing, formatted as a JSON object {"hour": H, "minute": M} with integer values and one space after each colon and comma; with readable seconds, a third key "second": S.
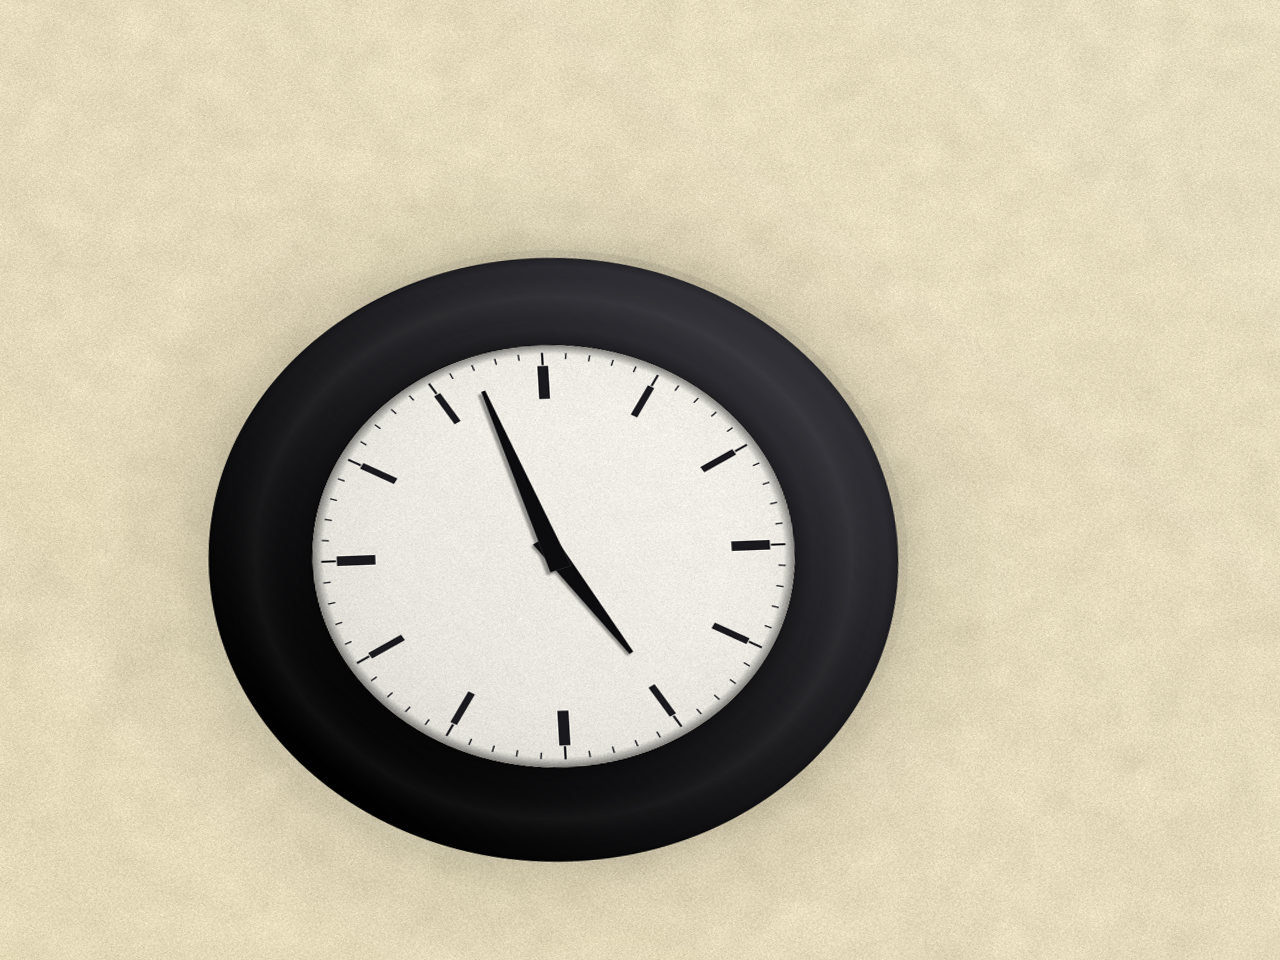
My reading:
{"hour": 4, "minute": 57}
